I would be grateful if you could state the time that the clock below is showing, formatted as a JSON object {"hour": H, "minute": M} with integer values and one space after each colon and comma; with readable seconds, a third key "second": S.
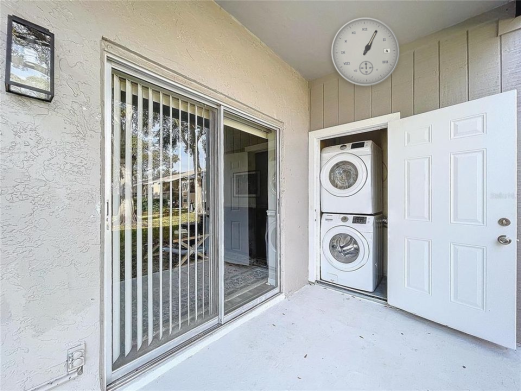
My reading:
{"hour": 1, "minute": 5}
